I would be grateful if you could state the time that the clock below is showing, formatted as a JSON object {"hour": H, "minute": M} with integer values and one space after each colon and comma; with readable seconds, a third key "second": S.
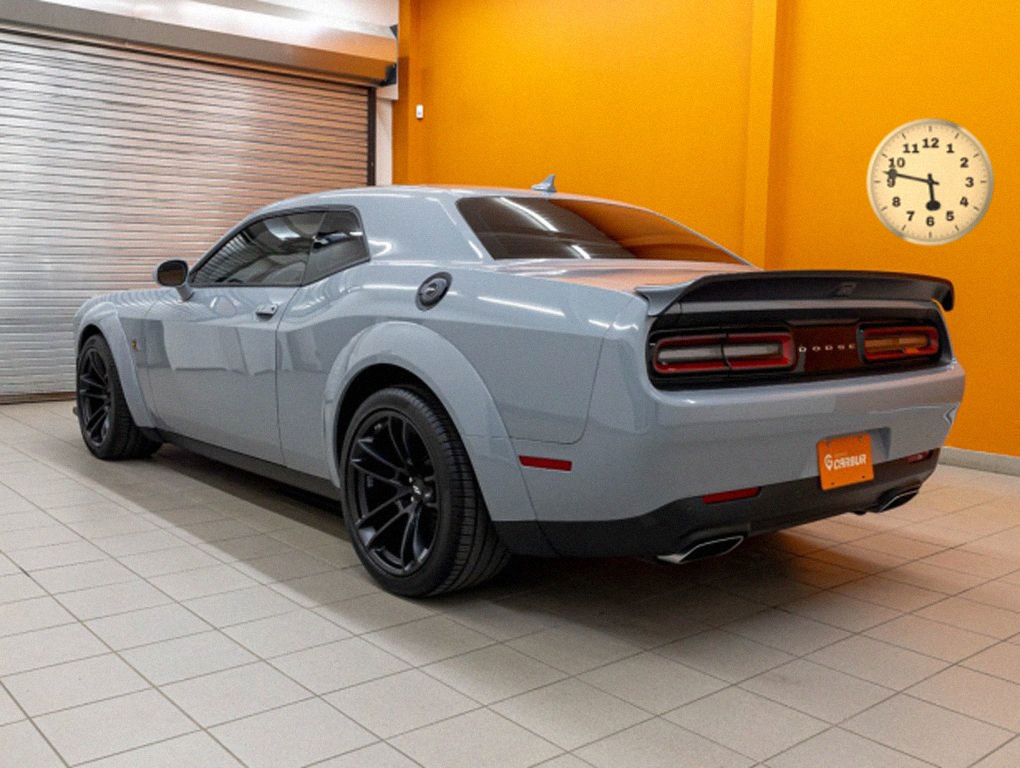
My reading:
{"hour": 5, "minute": 47}
